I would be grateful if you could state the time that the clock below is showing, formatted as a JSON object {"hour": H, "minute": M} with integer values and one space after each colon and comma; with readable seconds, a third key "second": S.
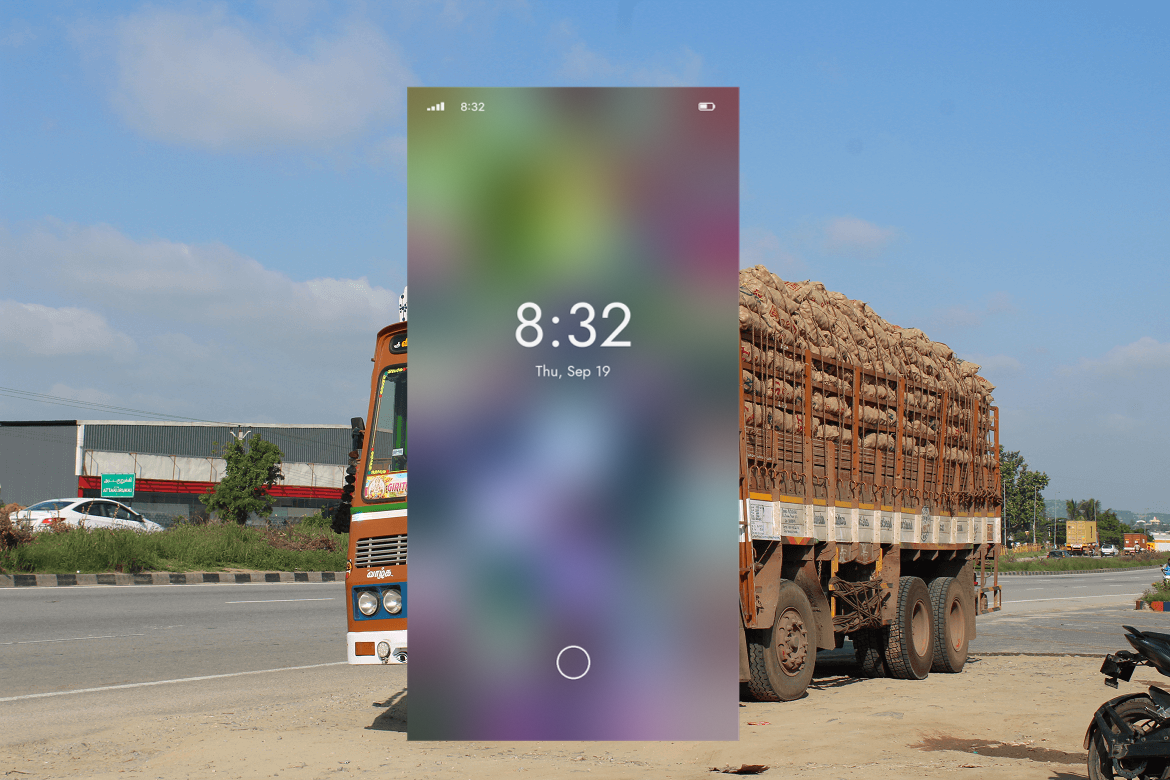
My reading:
{"hour": 8, "minute": 32}
